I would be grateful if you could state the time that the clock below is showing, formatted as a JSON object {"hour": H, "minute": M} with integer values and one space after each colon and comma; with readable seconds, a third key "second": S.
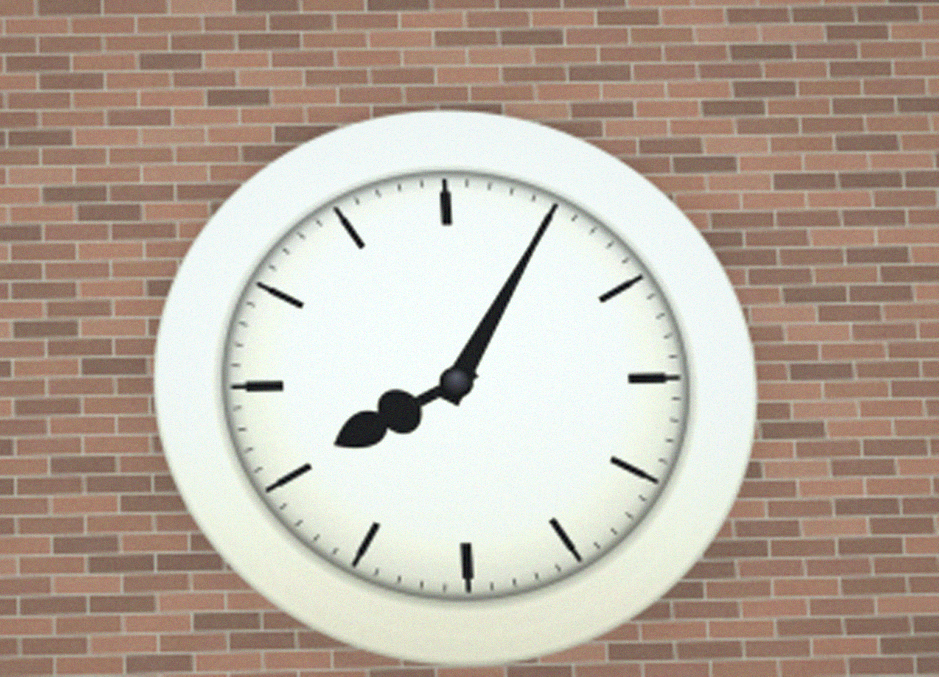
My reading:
{"hour": 8, "minute": 5}
